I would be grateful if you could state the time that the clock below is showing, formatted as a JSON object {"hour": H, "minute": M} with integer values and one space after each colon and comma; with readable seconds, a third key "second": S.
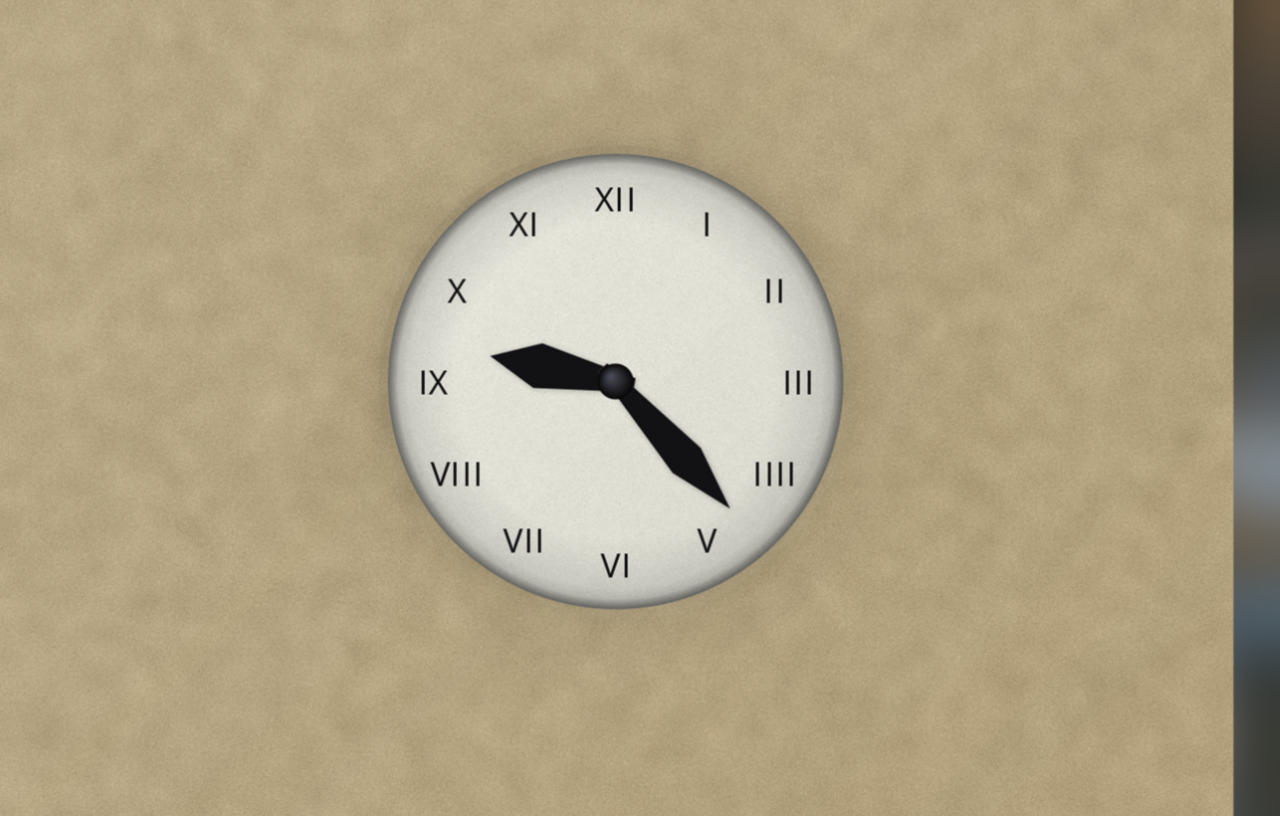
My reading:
{"hour": 9, "minute": 23}
